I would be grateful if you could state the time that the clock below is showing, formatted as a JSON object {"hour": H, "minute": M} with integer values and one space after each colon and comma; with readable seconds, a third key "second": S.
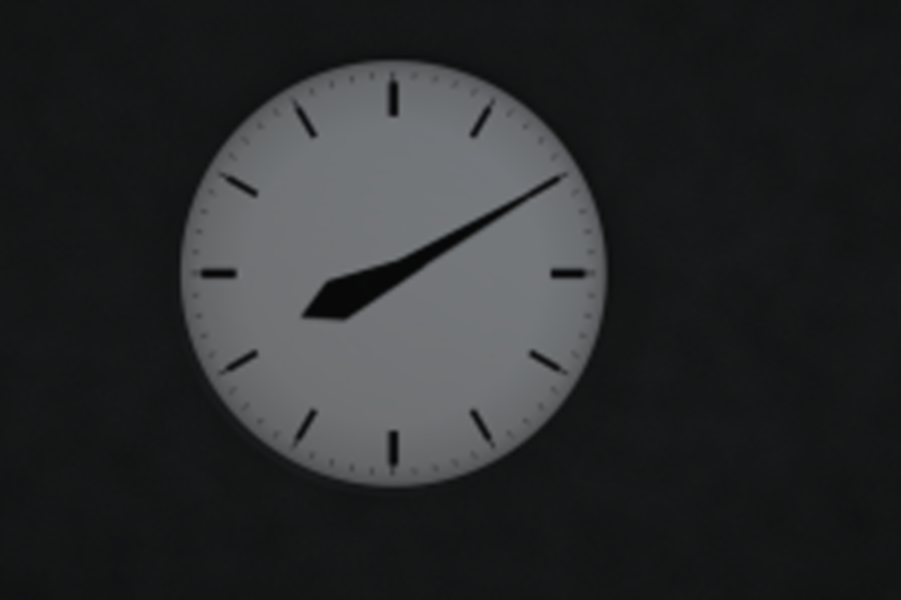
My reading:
{"hour": 8, "minute": 10}
